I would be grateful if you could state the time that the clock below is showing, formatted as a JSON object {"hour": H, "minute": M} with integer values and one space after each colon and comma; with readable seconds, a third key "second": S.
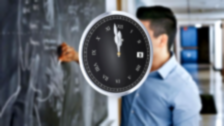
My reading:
{"hour": 11, "minute": 58}
